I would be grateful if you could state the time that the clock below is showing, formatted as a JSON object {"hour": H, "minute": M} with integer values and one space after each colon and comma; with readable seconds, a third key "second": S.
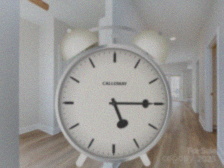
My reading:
{"hour": 5, "minute": 15}
